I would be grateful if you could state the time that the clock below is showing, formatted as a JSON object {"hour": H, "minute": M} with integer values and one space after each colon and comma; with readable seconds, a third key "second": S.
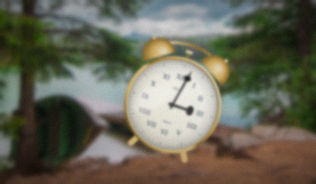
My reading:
{"hour": 3, "minute": 2}
